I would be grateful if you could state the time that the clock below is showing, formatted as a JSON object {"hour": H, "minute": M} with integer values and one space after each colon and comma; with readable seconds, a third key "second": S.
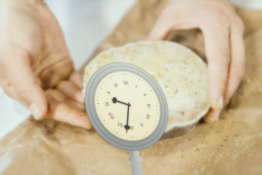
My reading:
{"hour": 9, "minute": 32}
